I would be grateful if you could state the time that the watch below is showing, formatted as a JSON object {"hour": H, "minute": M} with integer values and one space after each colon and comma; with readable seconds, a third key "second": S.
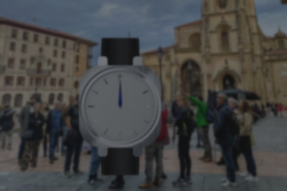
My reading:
{"hour": 12, "minute": 0}
